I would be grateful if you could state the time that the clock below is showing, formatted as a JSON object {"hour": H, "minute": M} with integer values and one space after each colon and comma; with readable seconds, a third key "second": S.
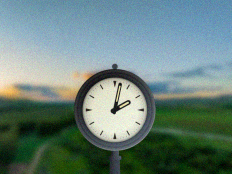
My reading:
{"hour": 2, "minute": 2}
